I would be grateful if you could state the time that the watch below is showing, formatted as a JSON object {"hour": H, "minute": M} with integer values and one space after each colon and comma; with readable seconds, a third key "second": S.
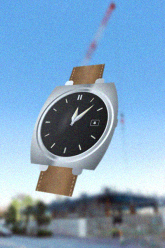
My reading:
{"hour": 12, "minute": 7}
